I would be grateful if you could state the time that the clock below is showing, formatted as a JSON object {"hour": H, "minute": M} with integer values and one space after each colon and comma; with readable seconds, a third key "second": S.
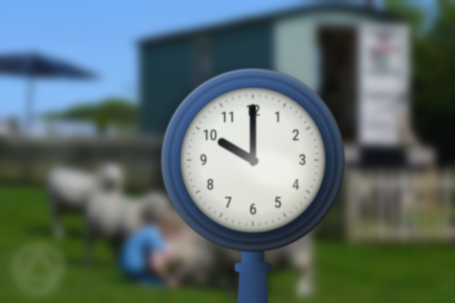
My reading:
{"hour": 10, "minute": 0}
